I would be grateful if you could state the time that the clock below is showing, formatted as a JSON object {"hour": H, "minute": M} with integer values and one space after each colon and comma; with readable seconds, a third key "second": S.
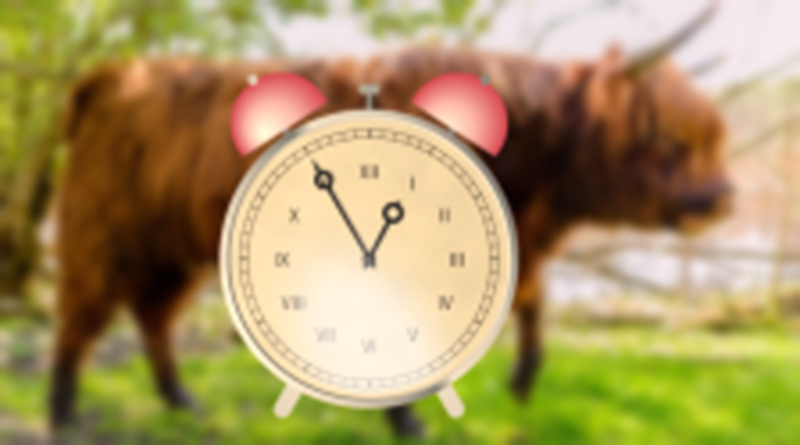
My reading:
{"hour": 12, "minute": 55}
